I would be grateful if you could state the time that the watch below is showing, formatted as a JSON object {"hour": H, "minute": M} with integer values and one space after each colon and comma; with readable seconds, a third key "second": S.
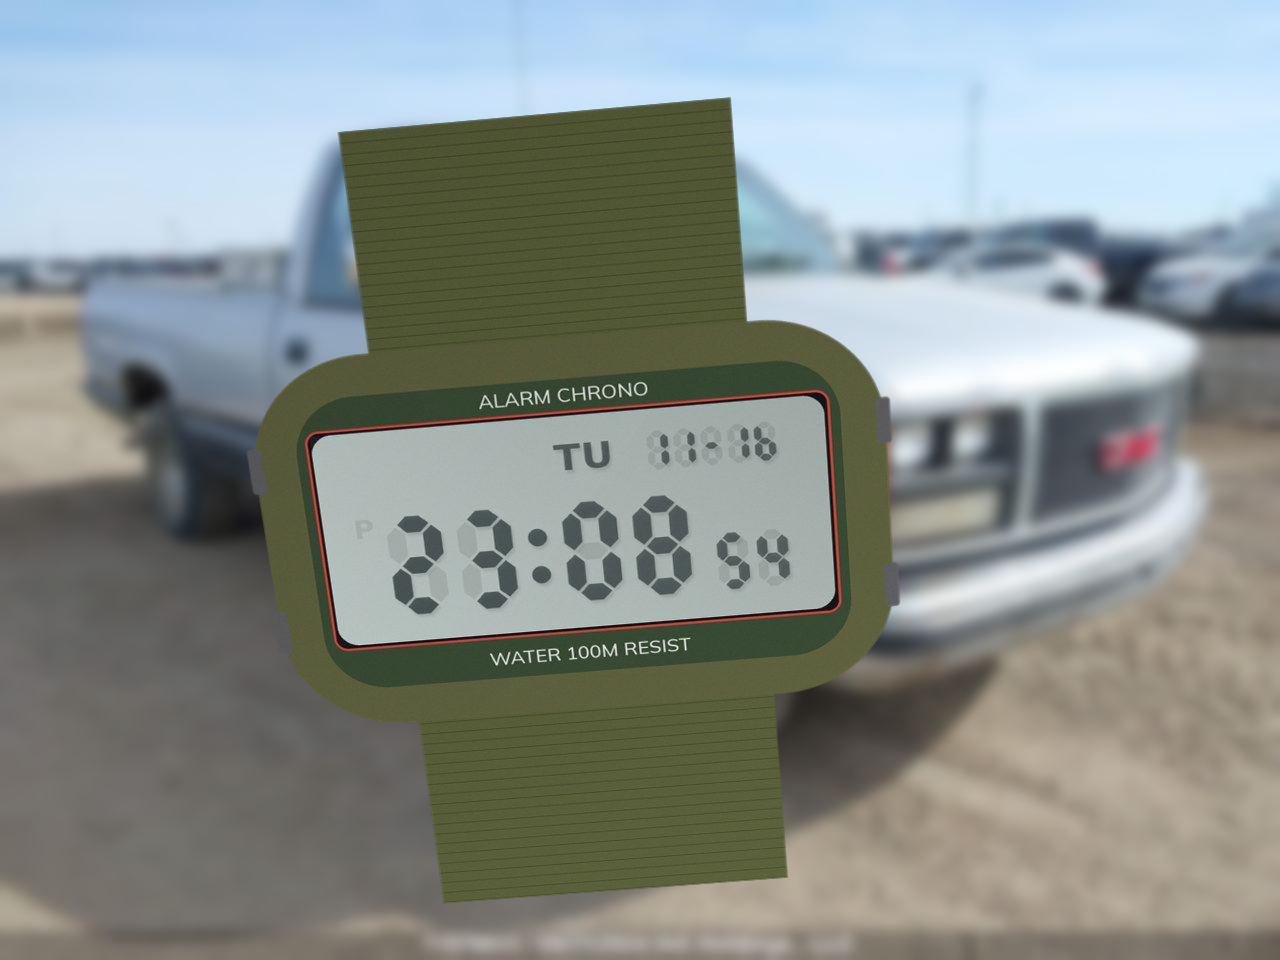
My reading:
{"hour": 23, "minute": 8, "second": 54}
